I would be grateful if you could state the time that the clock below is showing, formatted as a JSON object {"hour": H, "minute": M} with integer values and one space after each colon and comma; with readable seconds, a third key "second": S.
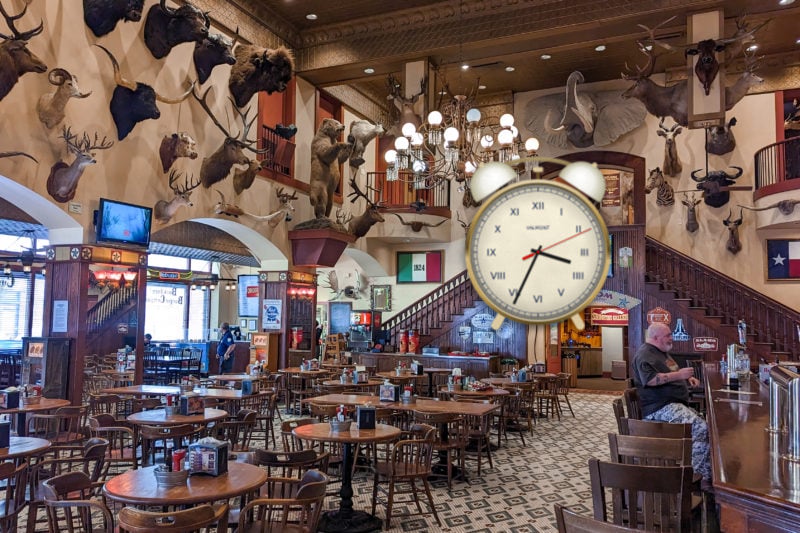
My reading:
{"hour": 3, "minute": 34, "second": 11}
